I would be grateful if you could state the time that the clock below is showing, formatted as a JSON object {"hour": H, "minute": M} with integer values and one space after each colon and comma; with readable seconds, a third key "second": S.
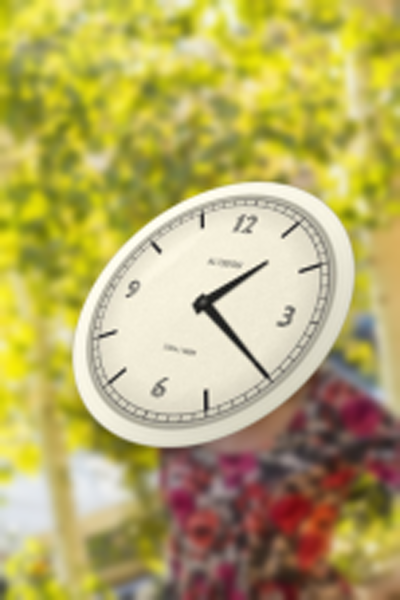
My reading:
{"hour": 1, "minute": 20}
